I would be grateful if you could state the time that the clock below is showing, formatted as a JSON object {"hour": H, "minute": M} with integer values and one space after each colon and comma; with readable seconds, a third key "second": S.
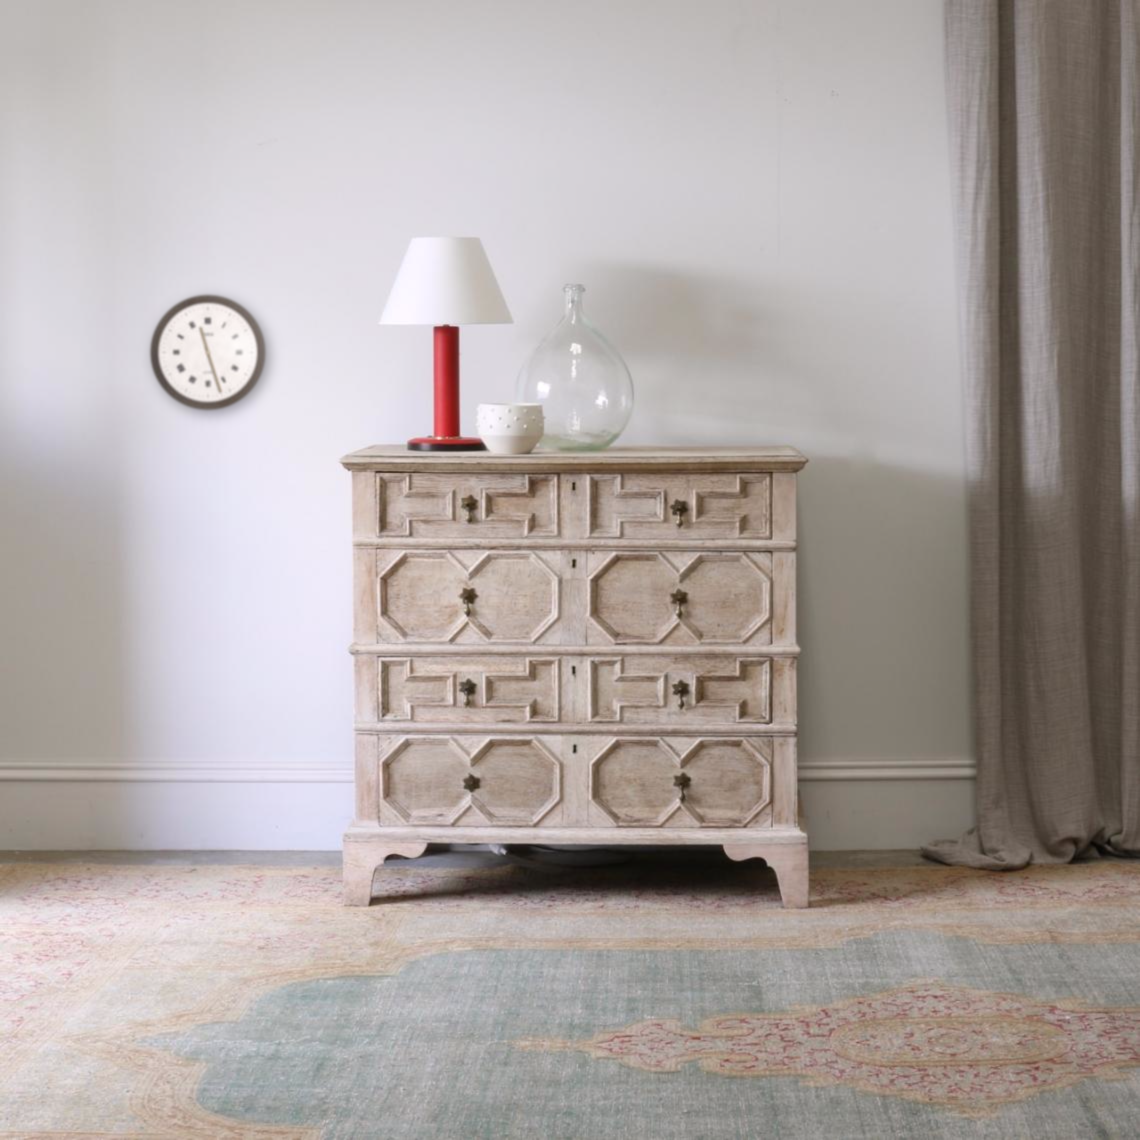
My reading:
{"hour": 11, "minute": 27}
